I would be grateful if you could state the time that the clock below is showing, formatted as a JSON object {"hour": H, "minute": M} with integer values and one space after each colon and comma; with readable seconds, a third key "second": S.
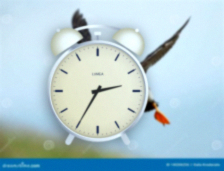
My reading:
{"hour": 2, "minute": 35}
